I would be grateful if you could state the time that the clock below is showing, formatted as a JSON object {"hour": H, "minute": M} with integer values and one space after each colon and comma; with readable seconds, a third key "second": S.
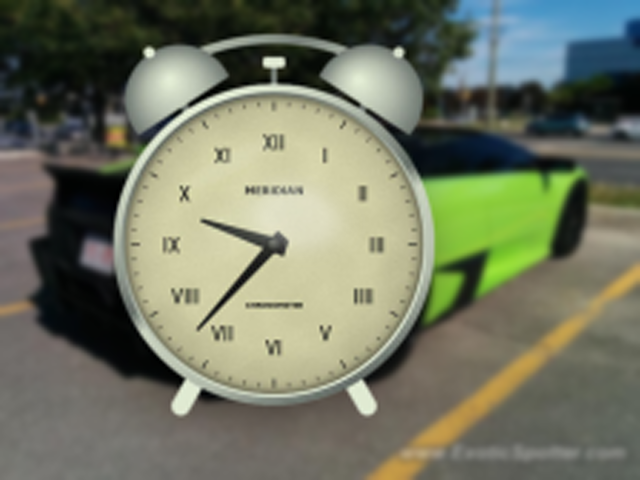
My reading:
{"hour": 9, "minute": 37}
